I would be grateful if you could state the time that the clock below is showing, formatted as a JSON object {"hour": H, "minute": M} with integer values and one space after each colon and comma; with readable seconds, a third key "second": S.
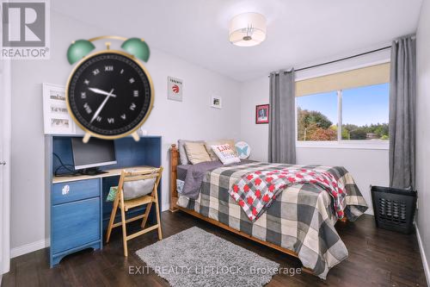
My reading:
{"hour": 9, "minute": 36}
